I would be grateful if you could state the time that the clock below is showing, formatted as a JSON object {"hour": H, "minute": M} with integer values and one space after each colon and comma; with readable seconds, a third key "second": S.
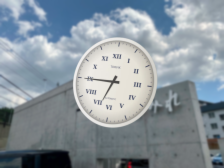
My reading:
{"hour": 6, "minute": 45}
